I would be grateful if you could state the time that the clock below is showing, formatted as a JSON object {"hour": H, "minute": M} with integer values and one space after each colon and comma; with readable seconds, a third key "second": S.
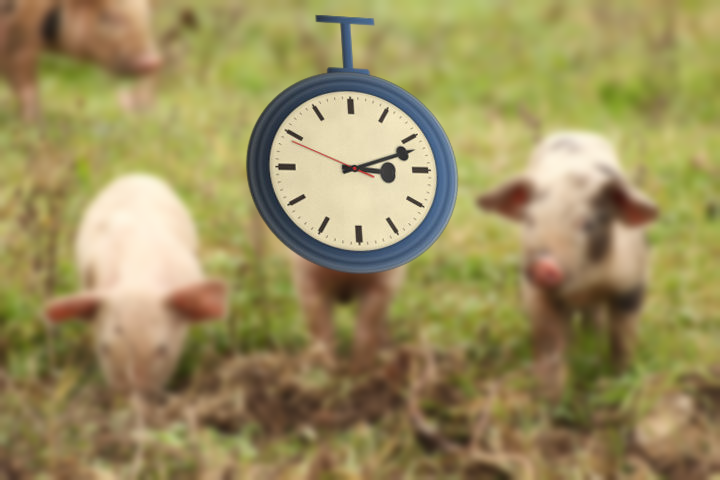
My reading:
{"hour": 3, "minute": 11, "second": 49}
